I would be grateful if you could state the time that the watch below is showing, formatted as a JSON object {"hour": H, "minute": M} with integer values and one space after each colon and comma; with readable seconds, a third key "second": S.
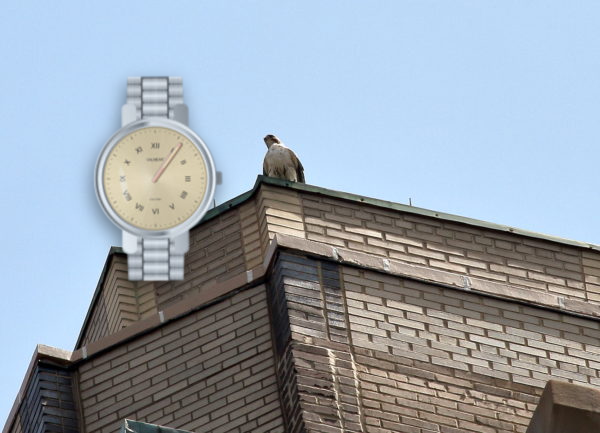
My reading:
{"hour": 1, "minute": 6}
